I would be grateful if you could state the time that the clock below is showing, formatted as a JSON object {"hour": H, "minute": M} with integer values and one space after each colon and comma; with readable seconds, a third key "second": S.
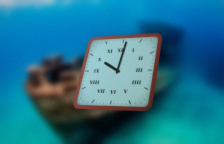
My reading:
{"hour": 10, "minute": 1}
